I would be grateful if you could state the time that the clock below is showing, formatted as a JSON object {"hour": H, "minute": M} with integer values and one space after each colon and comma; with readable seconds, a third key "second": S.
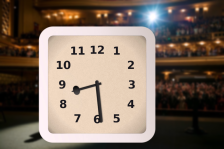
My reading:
{"hour": 8, "minute": 29}
